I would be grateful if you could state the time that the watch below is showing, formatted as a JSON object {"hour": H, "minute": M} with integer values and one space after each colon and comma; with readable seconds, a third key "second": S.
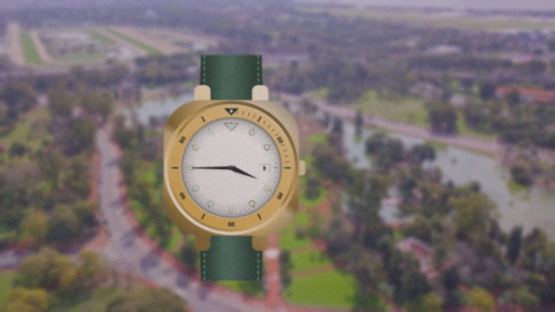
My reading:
{"hour": 3, "minute": 45}
